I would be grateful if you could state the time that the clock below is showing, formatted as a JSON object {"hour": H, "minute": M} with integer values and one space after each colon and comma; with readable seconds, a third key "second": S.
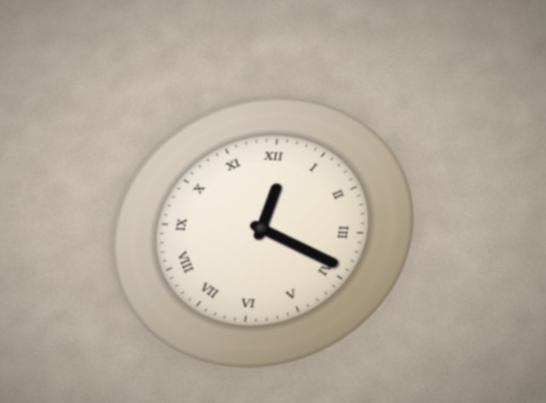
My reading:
{"hour": 12, "minute": 19}
